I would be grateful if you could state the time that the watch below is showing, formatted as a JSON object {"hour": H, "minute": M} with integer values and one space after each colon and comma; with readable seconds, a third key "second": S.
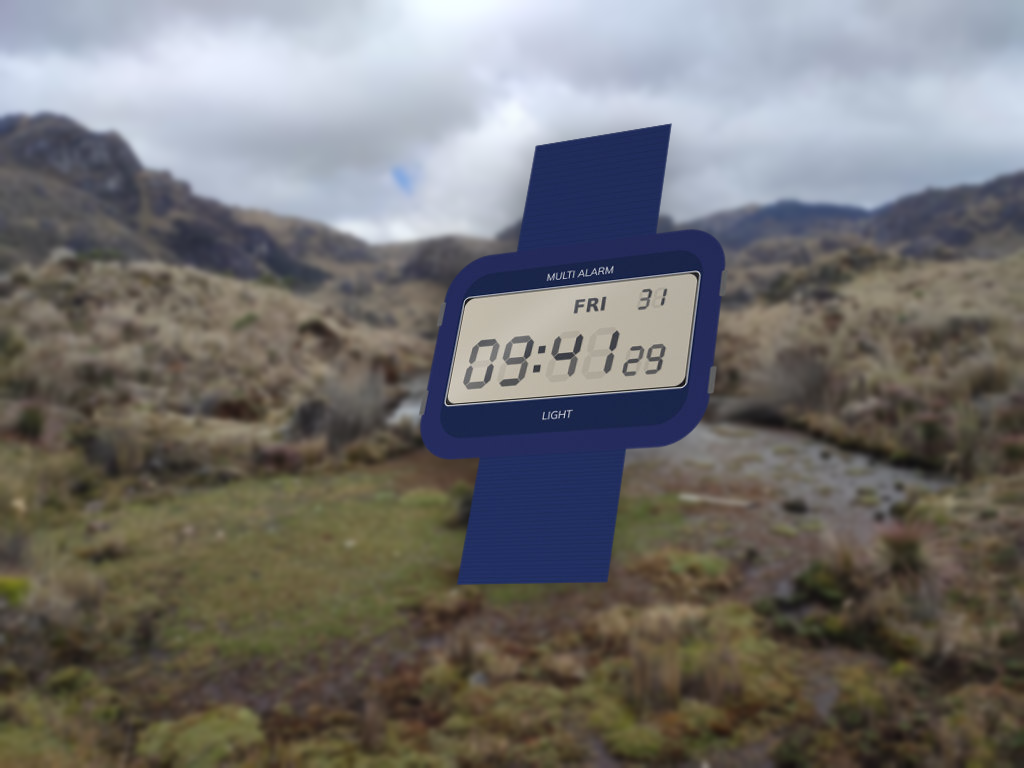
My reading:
{"hour": 9, "minute": 41, "second": 29}
